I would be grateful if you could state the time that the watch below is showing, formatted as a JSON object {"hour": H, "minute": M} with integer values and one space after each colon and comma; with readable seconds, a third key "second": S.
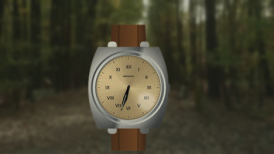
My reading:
{"hour": 6, "minute": 33}
